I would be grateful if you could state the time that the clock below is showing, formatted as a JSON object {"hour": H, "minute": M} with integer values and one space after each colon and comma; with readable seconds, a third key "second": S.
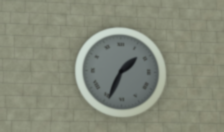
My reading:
{"hour": 1, "minute": 34}
